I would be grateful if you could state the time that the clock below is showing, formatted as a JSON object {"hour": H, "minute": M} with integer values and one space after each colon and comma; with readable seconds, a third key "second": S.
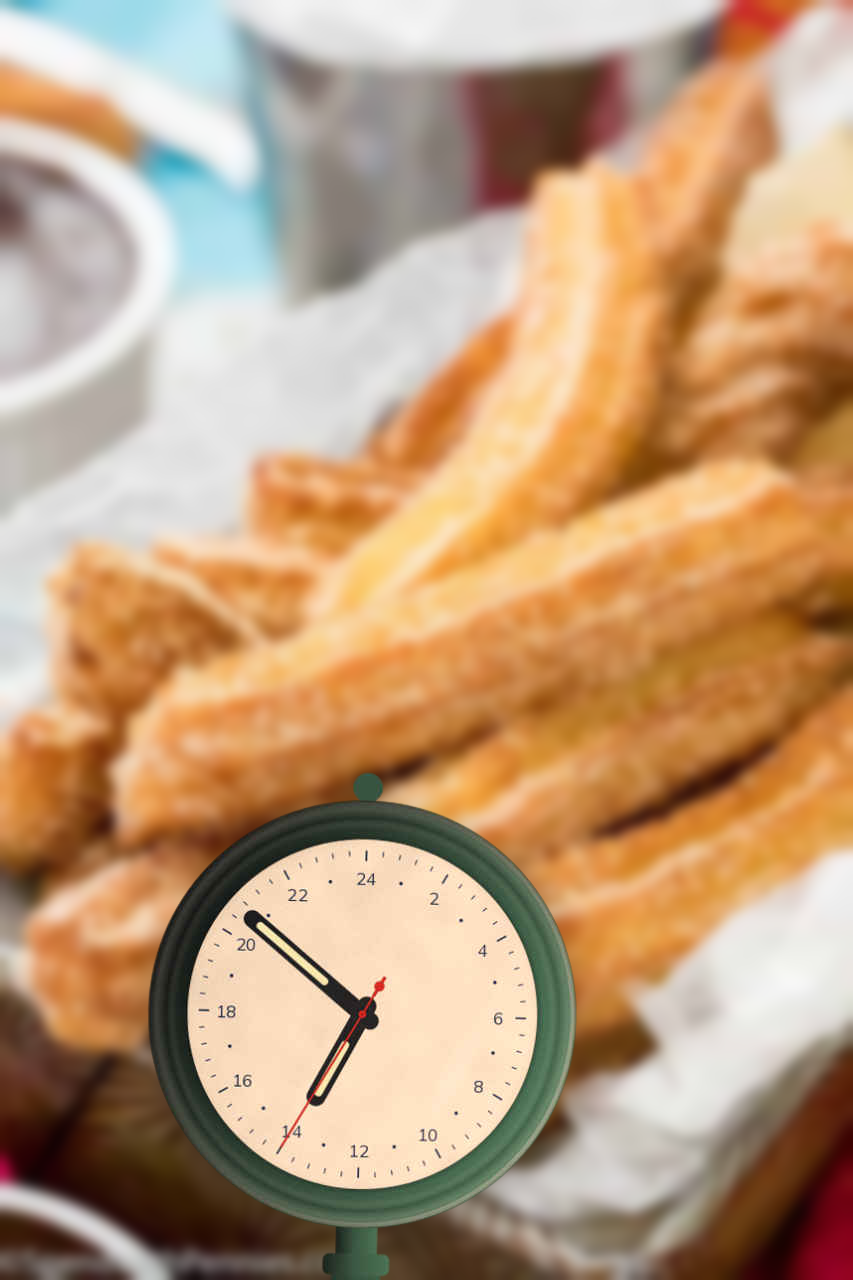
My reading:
{"hour": 13, "minute": 51, "second": 35}
